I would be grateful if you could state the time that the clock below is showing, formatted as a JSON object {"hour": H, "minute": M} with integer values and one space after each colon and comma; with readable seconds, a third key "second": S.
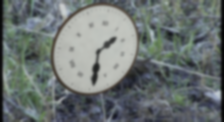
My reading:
{"hour": 1, "minute": 29}
